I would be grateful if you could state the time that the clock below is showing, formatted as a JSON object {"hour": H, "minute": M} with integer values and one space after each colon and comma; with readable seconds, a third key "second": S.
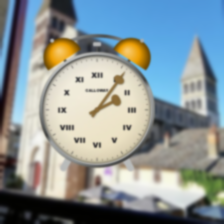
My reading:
{"hour": 2, "minute": 6}
